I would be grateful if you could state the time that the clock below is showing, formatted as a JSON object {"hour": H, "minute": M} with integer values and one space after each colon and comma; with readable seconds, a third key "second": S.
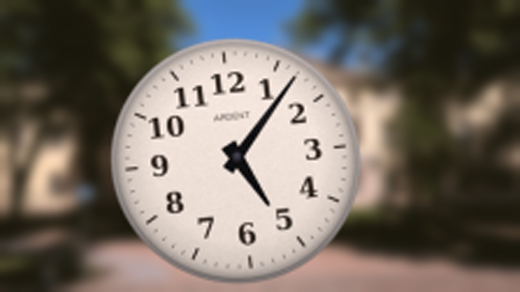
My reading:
{"hour": 5, "minute": 7}
